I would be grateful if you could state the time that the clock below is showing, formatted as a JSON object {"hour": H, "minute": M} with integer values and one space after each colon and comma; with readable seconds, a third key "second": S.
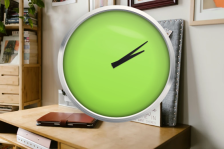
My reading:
{"hour": 2, "minute": 9}
